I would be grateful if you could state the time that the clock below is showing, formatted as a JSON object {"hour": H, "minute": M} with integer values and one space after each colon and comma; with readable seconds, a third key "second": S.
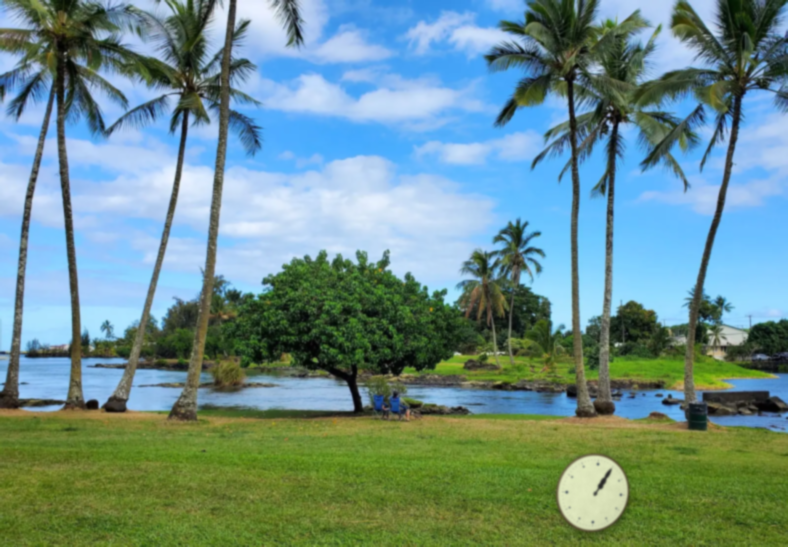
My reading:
{"hour": 1, "minute": 5}
